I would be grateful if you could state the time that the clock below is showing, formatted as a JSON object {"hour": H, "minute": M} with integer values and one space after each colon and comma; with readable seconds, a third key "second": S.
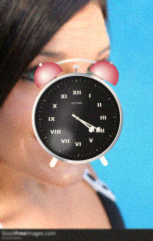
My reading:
{"hour": 4, "minute": 20}
